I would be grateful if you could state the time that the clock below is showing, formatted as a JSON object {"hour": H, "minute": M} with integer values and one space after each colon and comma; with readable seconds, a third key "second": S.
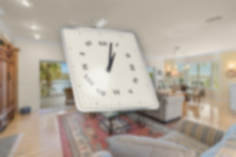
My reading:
{"hour": 1, "minute": 3}
